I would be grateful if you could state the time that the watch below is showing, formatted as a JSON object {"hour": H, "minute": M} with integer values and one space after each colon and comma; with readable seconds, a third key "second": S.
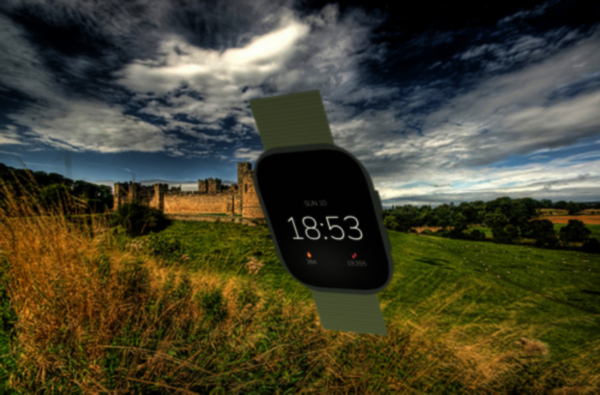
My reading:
{"hour": 18, "minute": 53}
